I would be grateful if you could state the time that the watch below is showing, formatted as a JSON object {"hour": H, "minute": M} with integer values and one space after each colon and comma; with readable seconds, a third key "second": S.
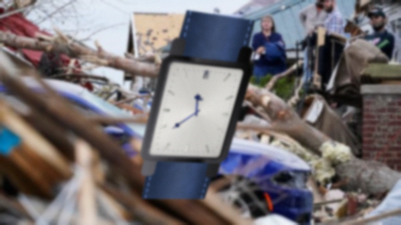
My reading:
{"hour": 11, "minute": 38}
